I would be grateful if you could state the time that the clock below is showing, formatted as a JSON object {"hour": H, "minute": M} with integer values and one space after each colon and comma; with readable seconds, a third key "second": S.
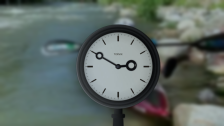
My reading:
{"hour": 2, "minute": 50}
